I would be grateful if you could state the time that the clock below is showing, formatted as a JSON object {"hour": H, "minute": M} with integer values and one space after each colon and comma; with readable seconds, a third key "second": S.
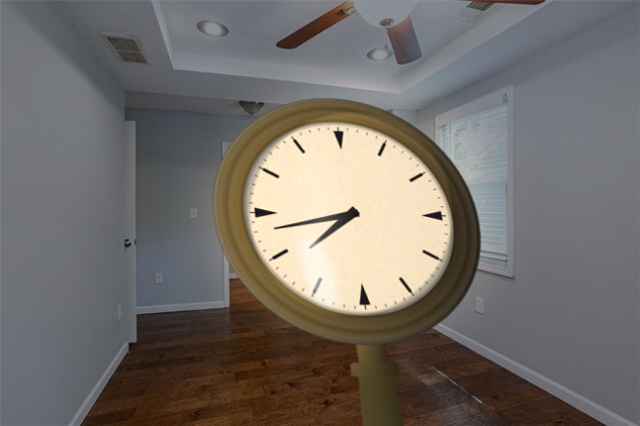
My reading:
{"hour": 7, "minute": 43}
